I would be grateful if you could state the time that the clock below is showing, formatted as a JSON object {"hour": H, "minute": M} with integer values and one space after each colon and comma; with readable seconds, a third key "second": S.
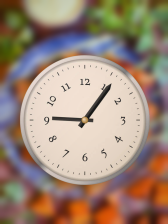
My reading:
{"hour": 9, "minute": 6}
